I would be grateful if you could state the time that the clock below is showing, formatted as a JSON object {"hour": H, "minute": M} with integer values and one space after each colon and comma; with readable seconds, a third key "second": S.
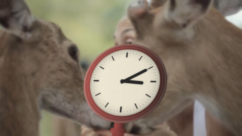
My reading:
{"hour": 3, "minute": 10}
